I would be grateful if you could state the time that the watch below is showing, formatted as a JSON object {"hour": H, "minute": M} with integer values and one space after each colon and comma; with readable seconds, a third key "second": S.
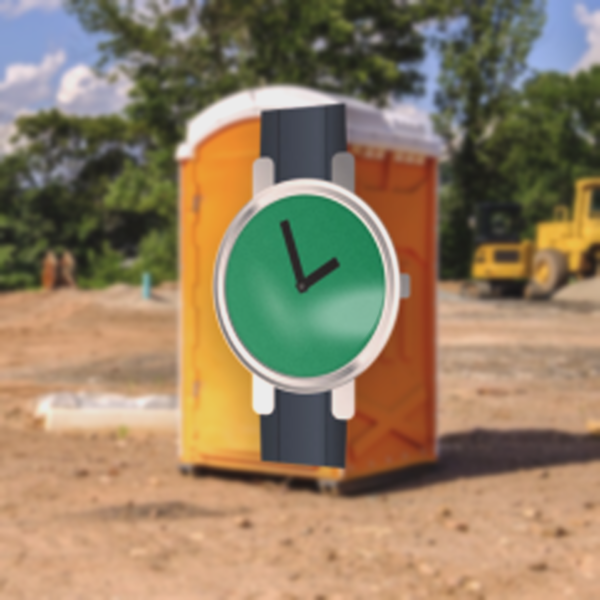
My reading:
{"hour": 1, "minute": 57}
